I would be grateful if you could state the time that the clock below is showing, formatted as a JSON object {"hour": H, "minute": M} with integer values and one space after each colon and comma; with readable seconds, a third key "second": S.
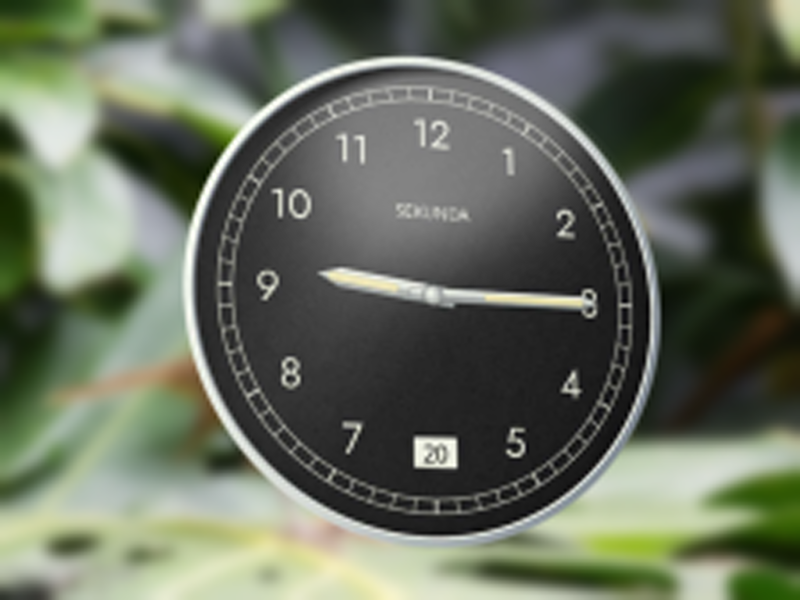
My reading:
{"hour": 9, "minute": 15}
